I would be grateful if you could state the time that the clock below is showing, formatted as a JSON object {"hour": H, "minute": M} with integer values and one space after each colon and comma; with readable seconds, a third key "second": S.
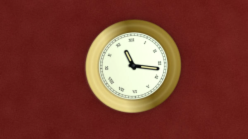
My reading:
{"hour": 11, "minute": 17}
